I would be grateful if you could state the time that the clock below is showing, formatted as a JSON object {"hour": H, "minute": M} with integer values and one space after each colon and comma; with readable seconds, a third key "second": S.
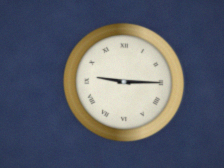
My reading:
{"hour": 9, "minute": 15}
